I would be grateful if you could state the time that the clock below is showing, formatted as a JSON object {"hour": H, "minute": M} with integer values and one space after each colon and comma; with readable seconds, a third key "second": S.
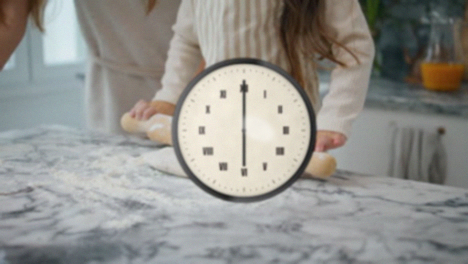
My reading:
{"hour": 6, "minute": 0}
